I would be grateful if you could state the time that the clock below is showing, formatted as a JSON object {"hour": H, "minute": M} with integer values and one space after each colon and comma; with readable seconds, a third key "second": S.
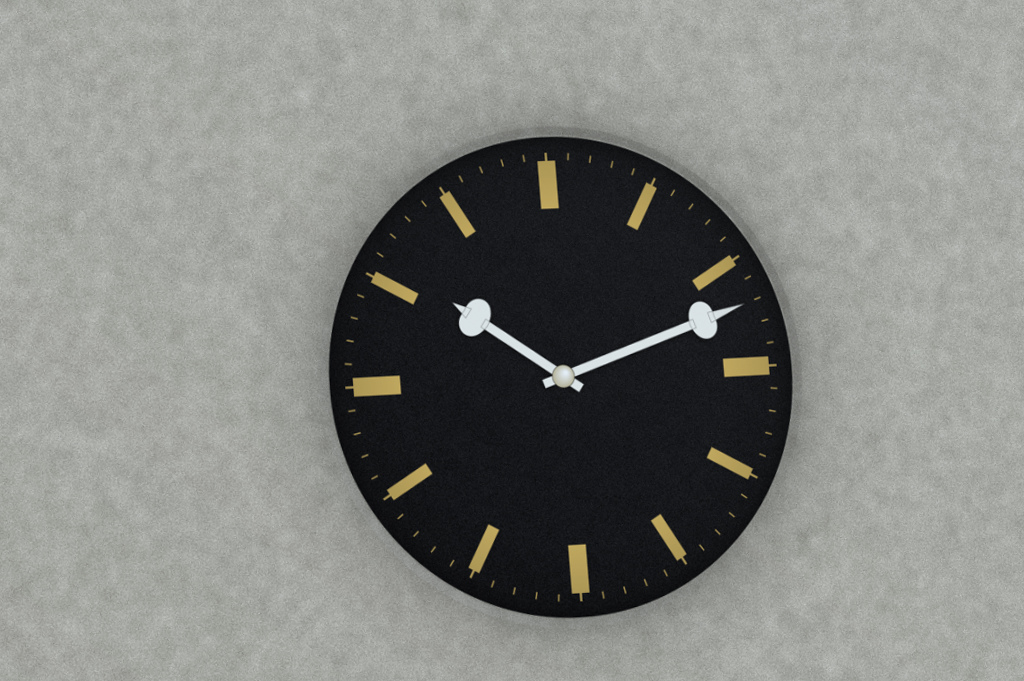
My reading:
{"hour": 10, "minute": 12}
